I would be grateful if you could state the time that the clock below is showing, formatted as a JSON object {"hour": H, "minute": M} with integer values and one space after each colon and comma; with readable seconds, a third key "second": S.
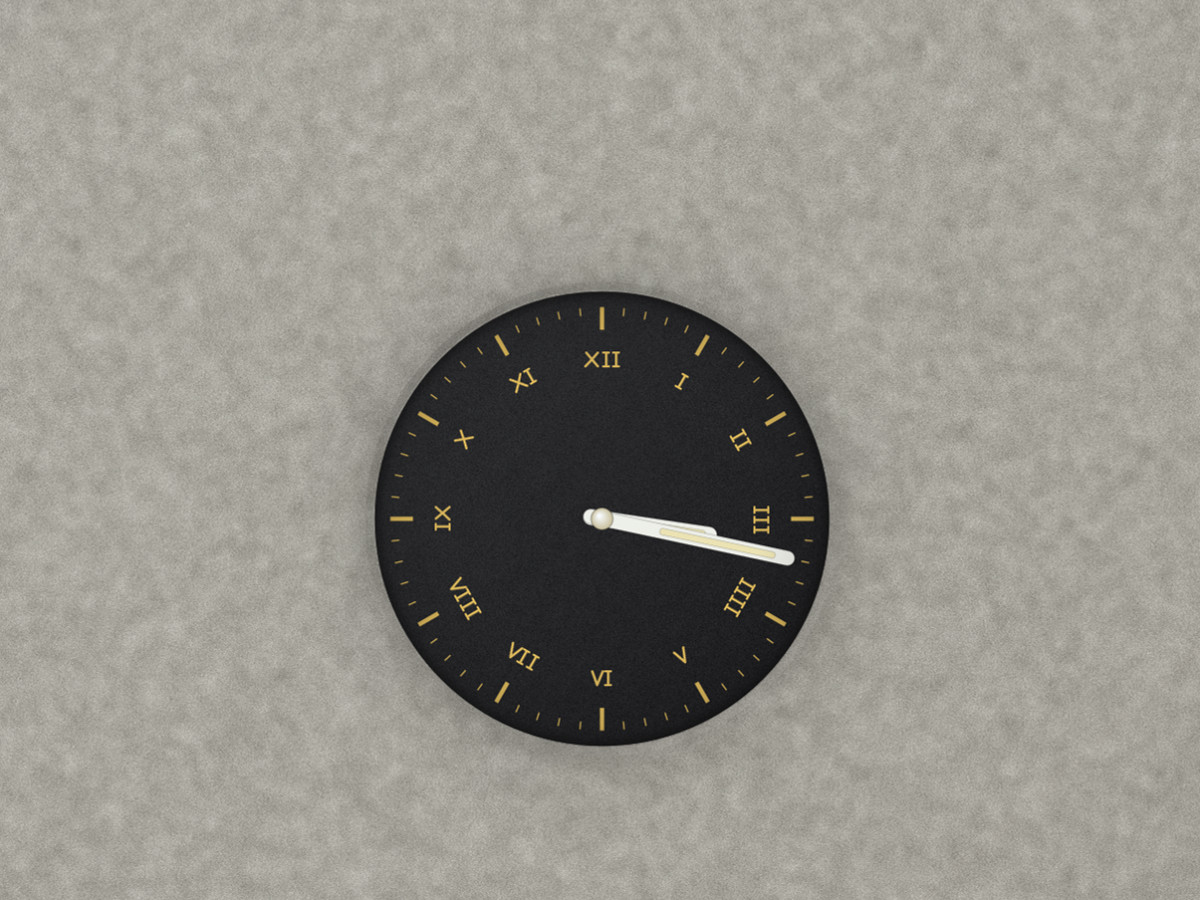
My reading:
{"hour": 3, "minute": 17}
